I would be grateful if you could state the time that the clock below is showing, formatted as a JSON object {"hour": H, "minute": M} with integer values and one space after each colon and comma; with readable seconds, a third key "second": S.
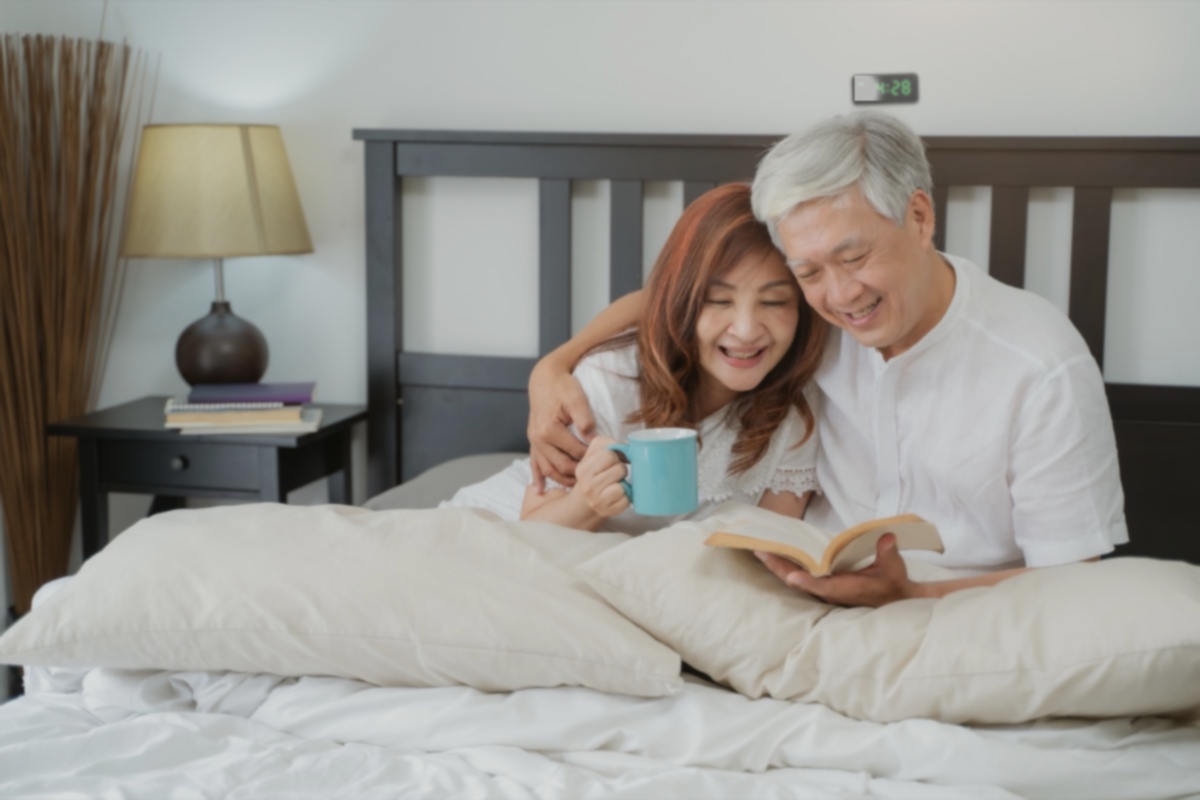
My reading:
{"hour": 4, "minute": 28}
